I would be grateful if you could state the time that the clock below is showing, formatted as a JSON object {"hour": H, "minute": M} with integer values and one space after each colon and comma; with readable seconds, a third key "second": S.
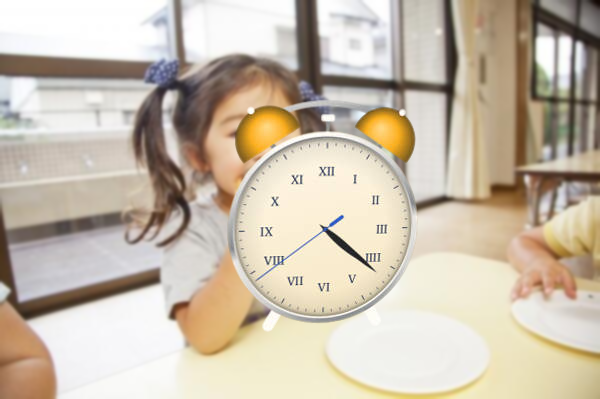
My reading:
{"hour": 4, "minute": 21, "second": 39}
